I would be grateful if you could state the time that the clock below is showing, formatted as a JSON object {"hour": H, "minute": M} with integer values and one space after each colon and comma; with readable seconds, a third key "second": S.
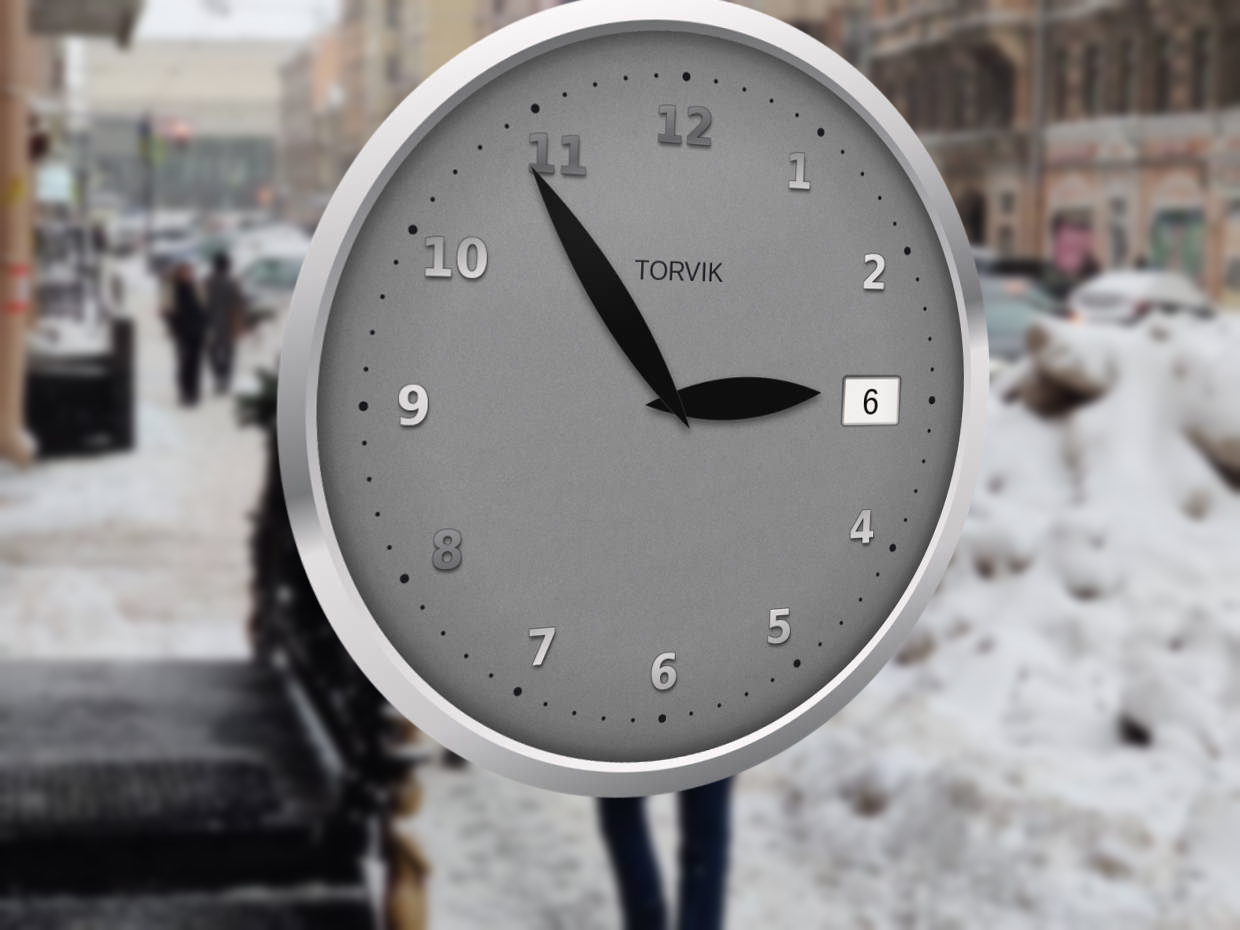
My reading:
{"hour": 2, "minute": 54}
